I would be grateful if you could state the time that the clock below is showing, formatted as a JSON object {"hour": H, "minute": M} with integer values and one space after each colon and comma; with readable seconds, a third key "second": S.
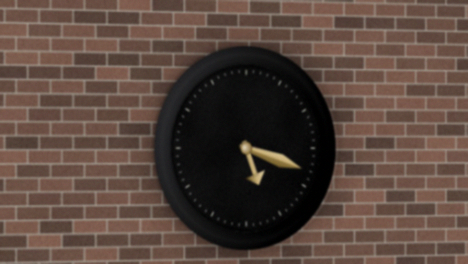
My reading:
{"hour": 5, "minute": 18}
